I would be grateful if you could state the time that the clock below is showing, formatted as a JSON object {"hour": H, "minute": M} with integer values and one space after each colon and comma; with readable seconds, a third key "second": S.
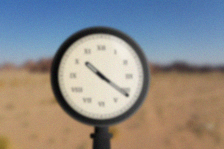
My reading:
{"hour": 10, "minute": 21}
